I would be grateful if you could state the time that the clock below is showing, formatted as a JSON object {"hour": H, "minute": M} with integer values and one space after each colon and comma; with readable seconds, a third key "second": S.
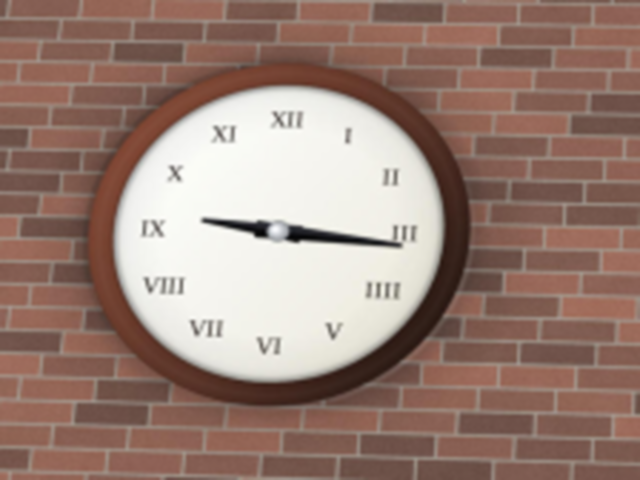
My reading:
{"hour": 9, "minute": 16}
